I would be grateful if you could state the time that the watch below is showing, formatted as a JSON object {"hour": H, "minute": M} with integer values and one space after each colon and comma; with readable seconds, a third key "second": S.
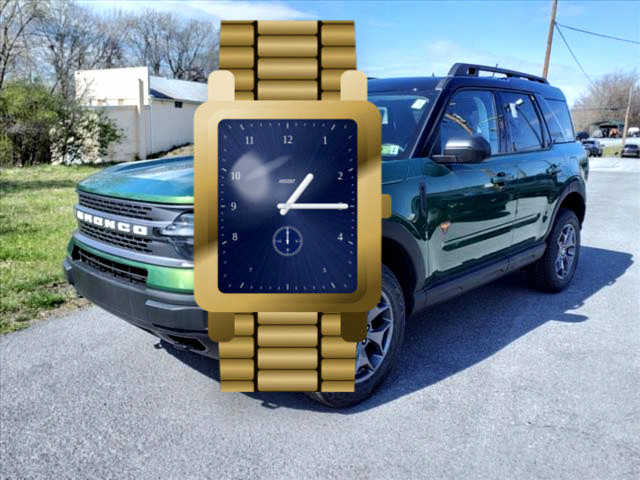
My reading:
{"hour": 1, "minute": 15}
